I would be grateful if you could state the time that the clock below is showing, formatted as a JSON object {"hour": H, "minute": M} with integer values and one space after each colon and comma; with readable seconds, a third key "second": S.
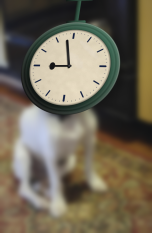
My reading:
{"hour": 8, "minute": 58}
